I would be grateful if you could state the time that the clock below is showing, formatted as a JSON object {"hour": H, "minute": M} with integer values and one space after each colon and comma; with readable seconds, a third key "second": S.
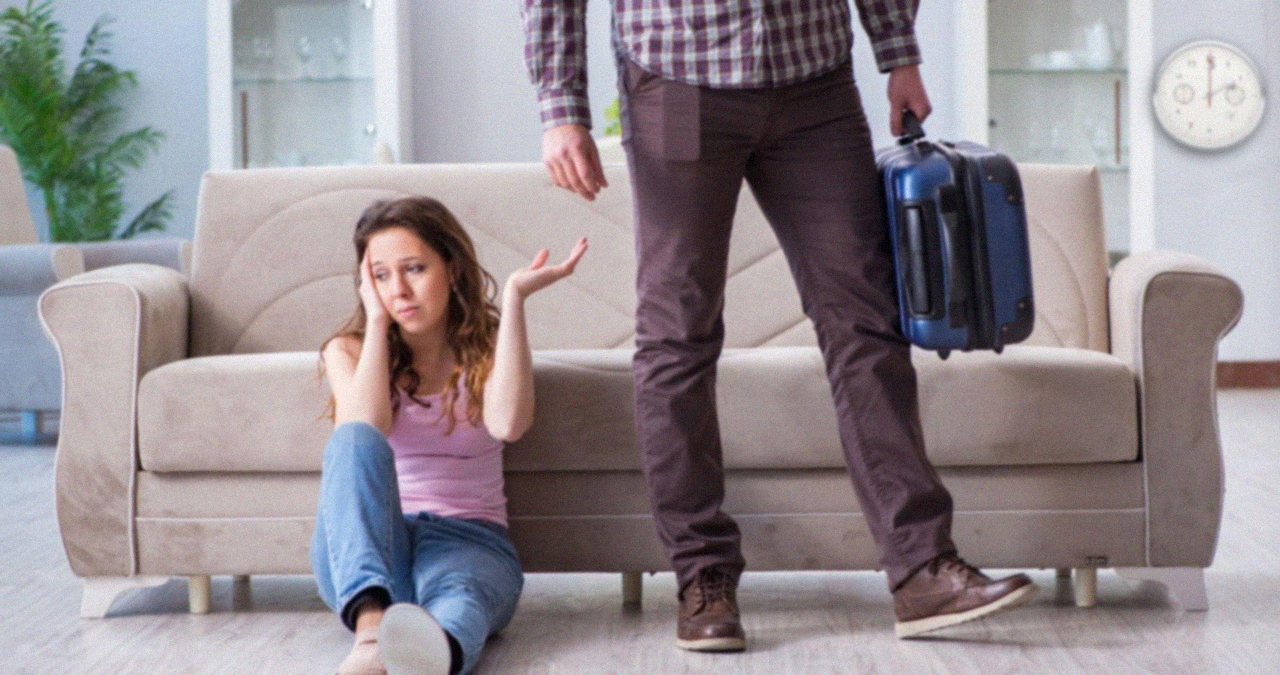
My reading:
{"hour": 2, "minute": 0}
